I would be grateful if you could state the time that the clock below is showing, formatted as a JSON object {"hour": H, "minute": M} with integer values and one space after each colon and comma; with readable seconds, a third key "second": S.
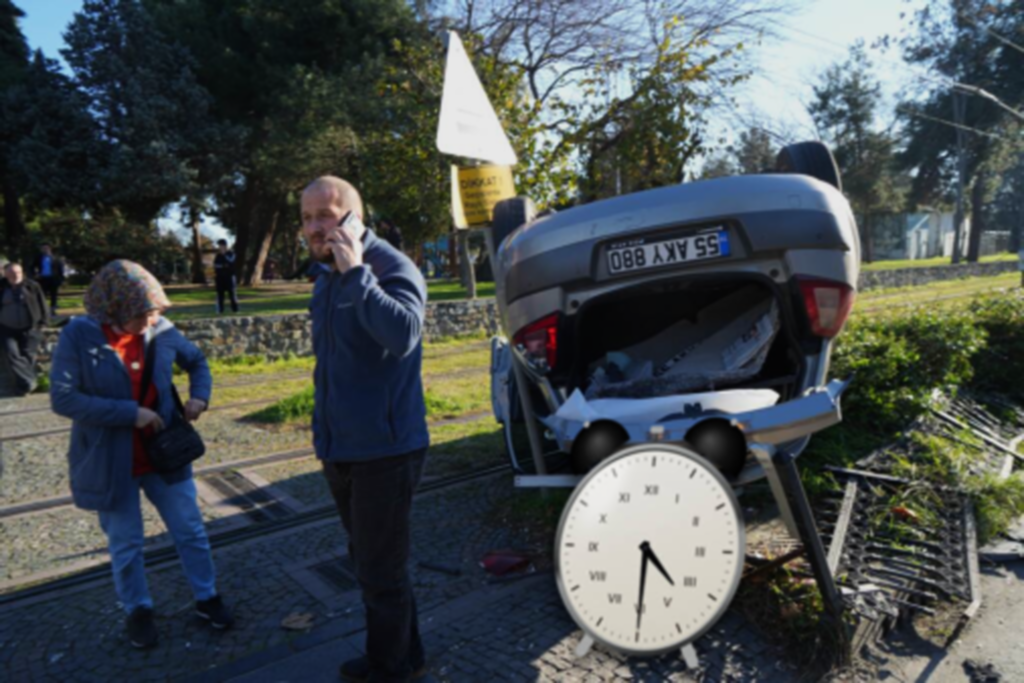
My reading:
{"hour": 4, "minute": 30}
